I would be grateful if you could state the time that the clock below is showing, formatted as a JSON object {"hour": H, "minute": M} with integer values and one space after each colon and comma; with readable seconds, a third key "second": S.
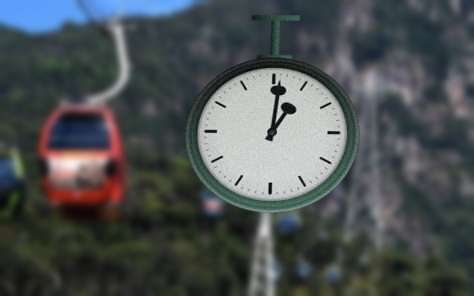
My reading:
{"hour": 1, "minute": 1}
